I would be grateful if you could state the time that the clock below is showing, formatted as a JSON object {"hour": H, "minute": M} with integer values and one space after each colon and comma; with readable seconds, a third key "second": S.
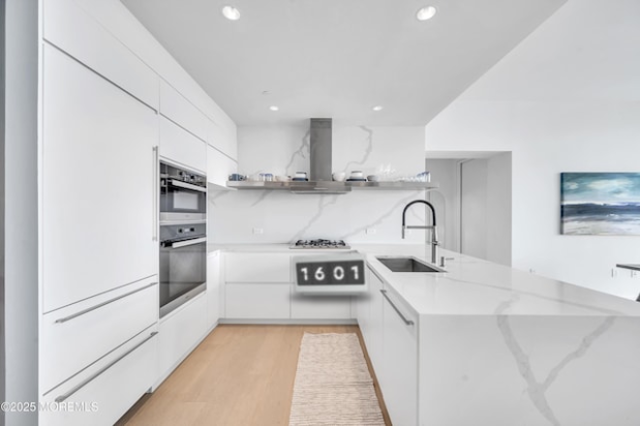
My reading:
{"hour": 16, "minute": 1}
